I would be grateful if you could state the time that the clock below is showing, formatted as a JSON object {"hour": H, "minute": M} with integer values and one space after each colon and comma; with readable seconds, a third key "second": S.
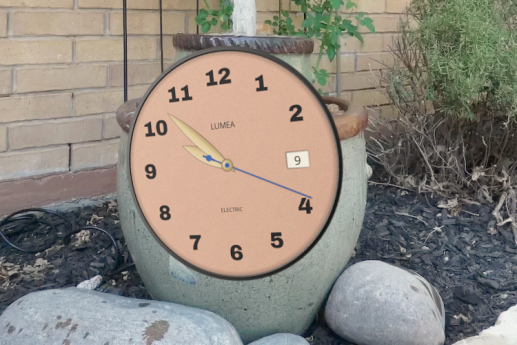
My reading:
{"hour": 9, "minute": 52, "second": 19}
